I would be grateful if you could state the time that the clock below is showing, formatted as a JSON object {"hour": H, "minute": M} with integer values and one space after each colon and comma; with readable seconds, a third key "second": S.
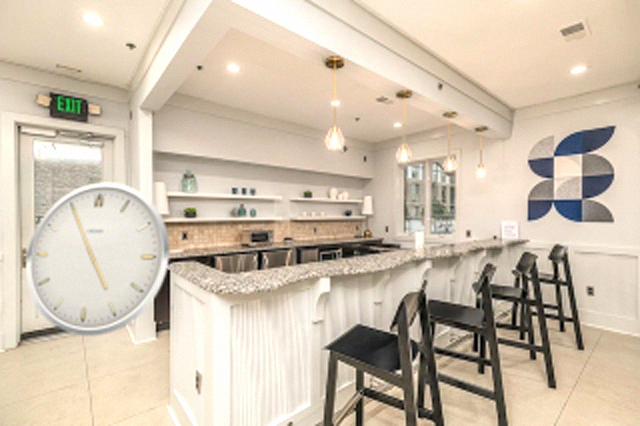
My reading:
{"hour": 4, "minute": 55}
